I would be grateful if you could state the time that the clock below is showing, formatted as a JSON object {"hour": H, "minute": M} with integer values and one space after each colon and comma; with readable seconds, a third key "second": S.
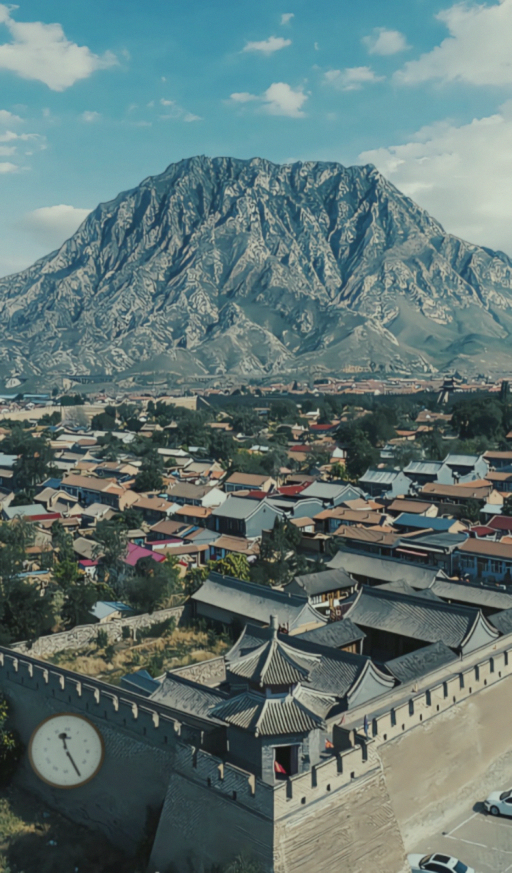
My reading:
{"hour": 11, "minute": 25}
